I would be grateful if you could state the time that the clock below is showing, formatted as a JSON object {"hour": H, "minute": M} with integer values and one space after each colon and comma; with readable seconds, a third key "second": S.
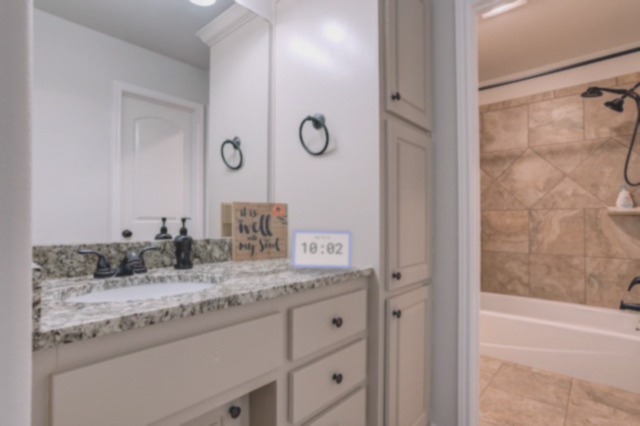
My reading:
{"hour": 10, "minute": 2}
